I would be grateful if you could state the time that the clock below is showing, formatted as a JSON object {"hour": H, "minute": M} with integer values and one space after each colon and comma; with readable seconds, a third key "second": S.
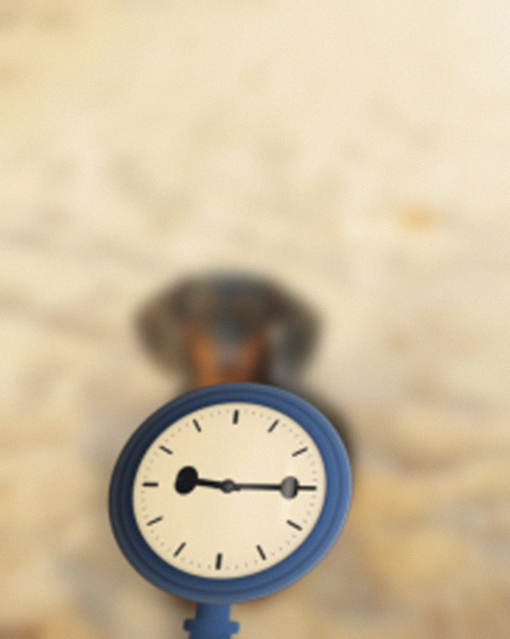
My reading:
{"hour": 9, "minute": 15}
